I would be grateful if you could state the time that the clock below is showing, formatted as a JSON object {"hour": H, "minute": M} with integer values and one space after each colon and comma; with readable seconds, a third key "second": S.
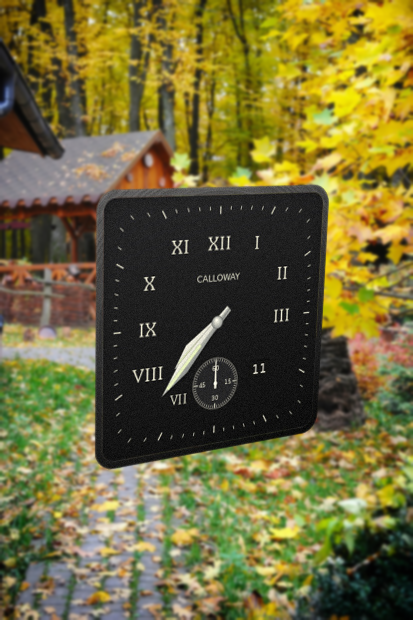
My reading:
{"hour": 7, "minute": 37}
